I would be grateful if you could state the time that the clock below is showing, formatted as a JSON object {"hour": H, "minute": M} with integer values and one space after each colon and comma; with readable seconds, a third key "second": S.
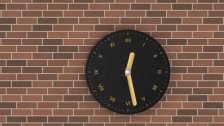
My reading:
{"hour": 12, "minute": 28}
